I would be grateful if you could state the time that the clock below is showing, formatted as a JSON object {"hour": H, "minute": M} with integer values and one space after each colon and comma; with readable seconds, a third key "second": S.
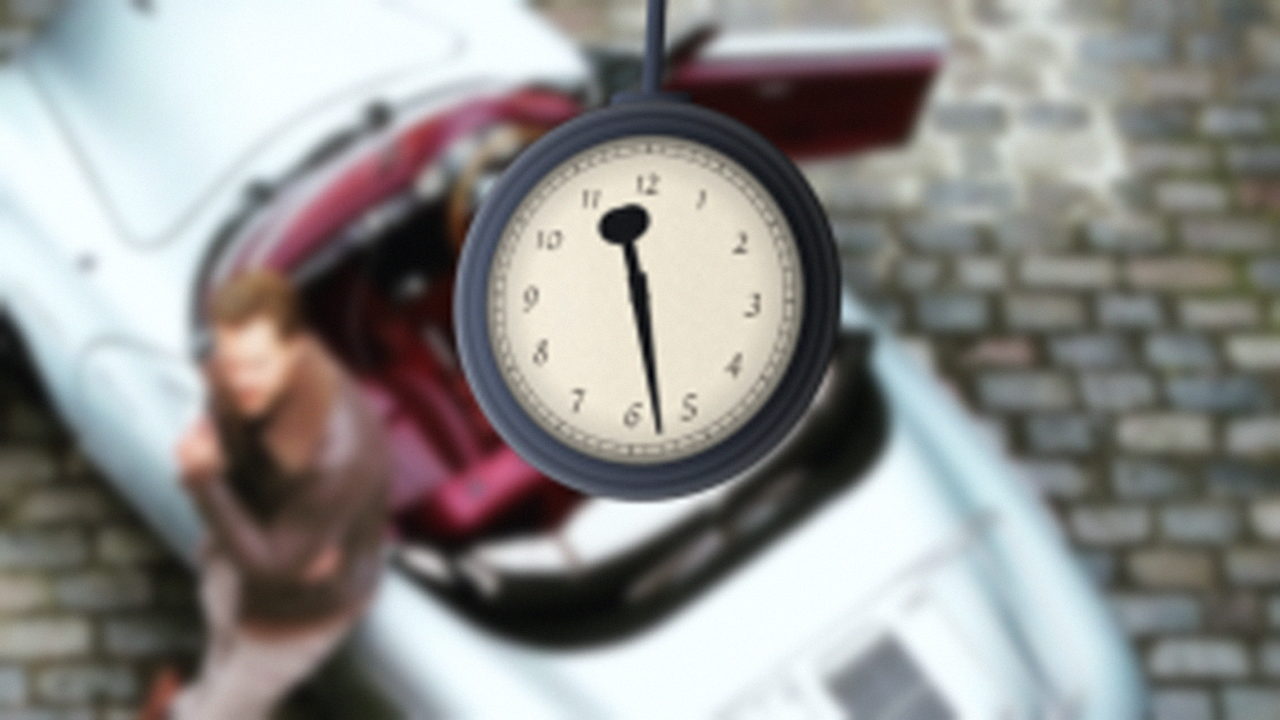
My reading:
{"hour": 11, "minute": 28}
